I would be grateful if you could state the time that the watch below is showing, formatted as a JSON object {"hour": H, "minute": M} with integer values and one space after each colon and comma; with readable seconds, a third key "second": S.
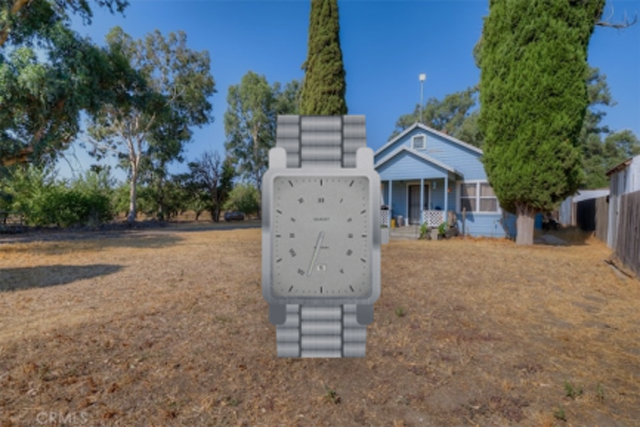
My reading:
{"hour": 6, "minute": 33}
